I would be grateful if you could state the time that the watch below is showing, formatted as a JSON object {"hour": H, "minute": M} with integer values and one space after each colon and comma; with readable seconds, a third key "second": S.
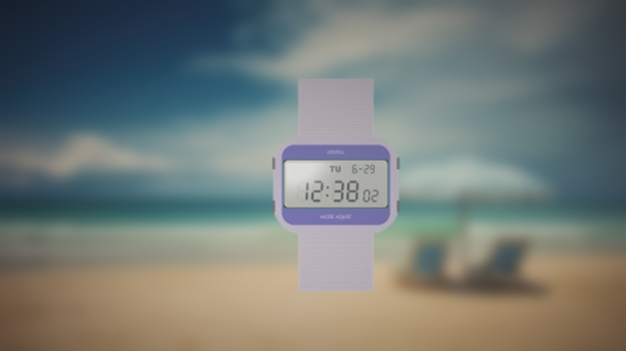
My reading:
{"hour": 12, "minute": 38, "second": 2}
